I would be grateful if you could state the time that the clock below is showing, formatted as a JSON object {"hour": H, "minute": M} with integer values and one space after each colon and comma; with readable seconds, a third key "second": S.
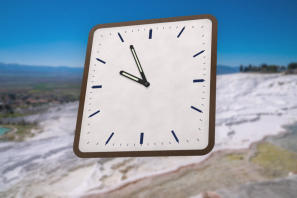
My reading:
{"hour": 9, "minute": 56}
